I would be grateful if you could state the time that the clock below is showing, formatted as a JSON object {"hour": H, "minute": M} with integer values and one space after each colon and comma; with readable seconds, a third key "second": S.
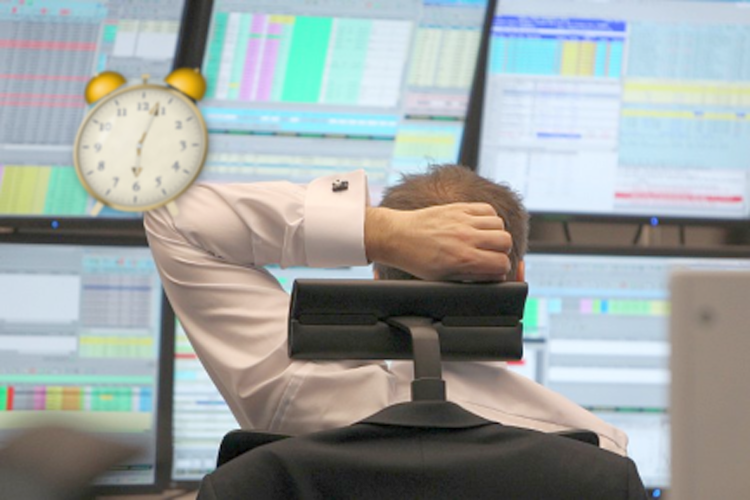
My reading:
{"hour": 6, "minute": 3}
